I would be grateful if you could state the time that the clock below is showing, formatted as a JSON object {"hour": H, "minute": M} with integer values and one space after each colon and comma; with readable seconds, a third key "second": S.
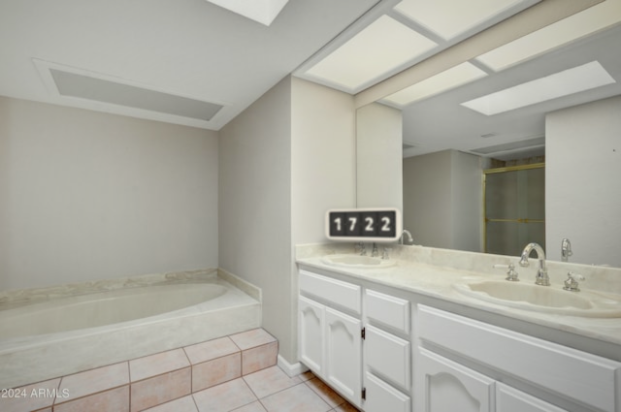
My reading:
{"hour": 17, "minute": 22}
